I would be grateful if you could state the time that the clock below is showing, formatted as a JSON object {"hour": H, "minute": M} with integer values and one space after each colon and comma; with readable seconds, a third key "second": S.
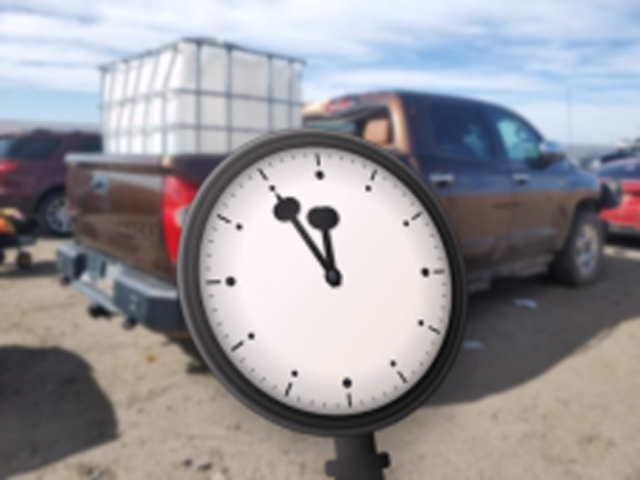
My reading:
{"hour": 11, "minute": 55}
